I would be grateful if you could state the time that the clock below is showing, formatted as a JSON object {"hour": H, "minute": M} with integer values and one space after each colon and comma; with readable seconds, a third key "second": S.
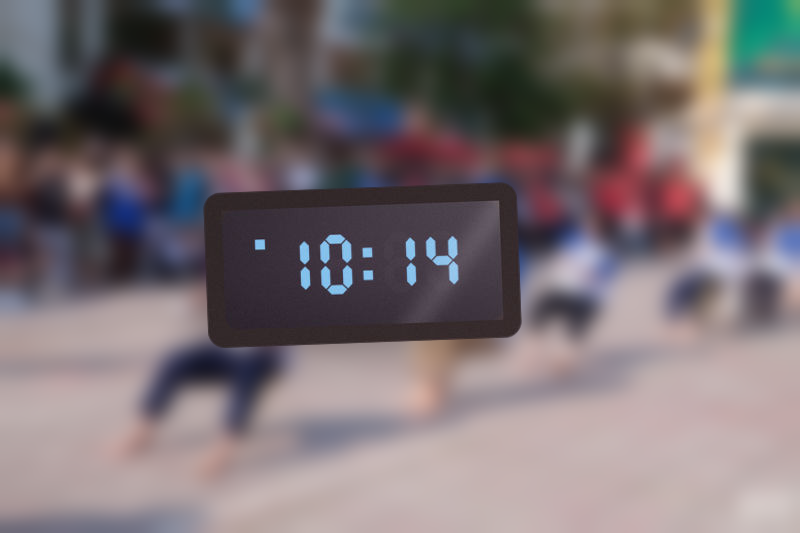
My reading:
{"hour": 10, "minute": 14}
